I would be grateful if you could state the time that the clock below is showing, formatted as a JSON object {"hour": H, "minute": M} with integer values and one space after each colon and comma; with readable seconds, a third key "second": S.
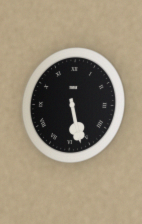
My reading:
{"hour": 5, "minute": 27}
